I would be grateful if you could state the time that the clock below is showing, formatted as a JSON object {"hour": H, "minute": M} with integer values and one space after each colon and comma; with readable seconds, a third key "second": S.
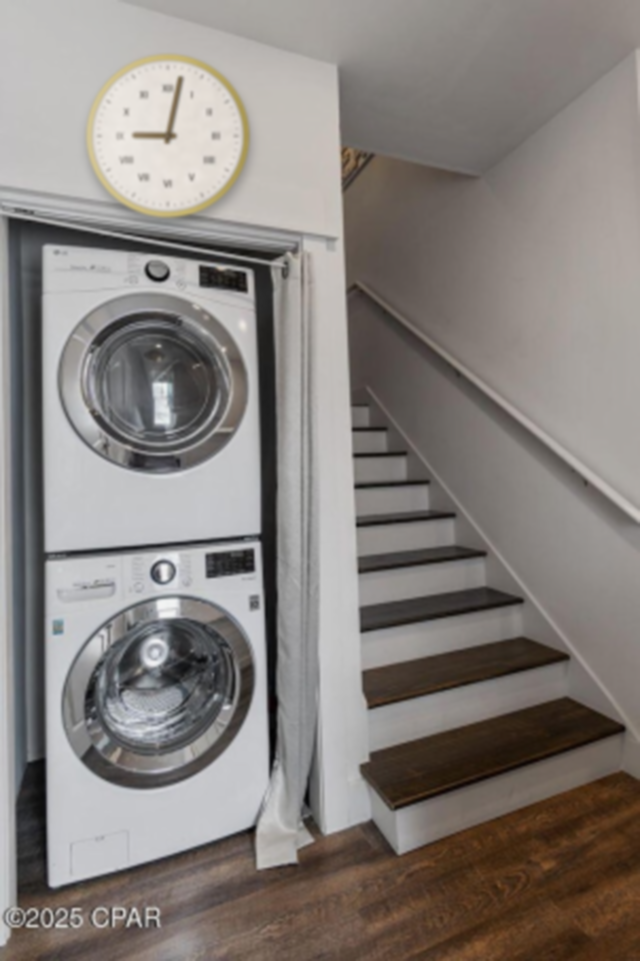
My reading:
{"hour": 9, "minute": 2}
